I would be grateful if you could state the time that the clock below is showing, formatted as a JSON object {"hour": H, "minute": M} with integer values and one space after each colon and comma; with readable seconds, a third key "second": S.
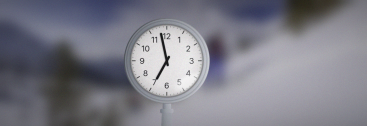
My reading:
{"hour": 6, "minute": 58}
